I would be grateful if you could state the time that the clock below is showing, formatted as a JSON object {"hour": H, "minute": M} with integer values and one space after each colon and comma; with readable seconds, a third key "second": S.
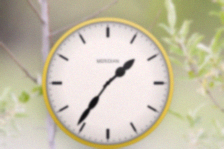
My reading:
{"hour": 1, "minute": 36}
